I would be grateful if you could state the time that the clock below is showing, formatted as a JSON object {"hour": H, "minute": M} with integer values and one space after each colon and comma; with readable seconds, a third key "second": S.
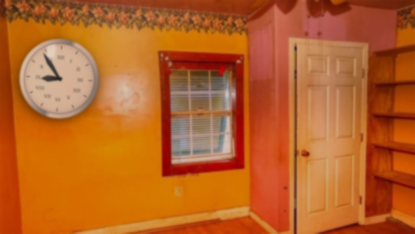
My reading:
{"hour": 8, "minute": 54}
